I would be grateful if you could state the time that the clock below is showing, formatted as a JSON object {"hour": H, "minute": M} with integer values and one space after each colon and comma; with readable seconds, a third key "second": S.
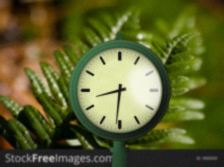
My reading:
{"hour": 8, "minute": 31}
